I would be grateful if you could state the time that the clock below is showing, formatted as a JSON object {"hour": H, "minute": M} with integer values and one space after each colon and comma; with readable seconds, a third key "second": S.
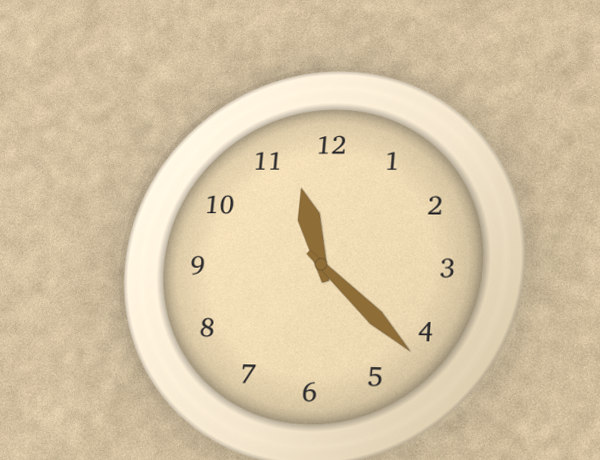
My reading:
{"hour": 11, "minute": 22}
